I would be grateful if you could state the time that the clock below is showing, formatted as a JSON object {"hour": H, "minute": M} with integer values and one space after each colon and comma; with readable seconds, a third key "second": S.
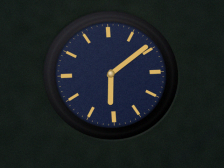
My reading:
{"hour": 6, "minute": 9}
